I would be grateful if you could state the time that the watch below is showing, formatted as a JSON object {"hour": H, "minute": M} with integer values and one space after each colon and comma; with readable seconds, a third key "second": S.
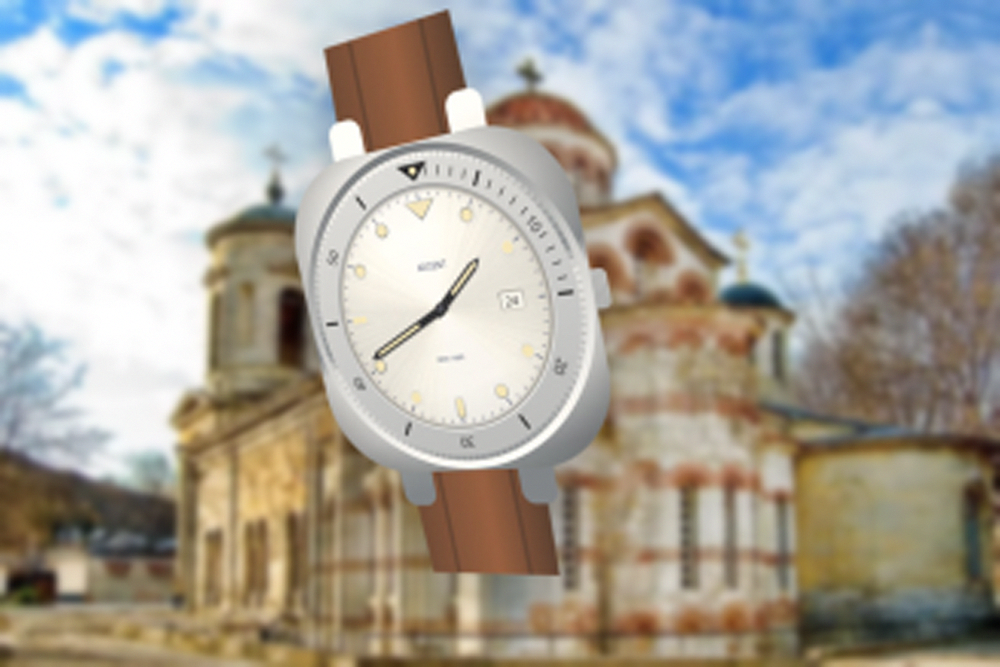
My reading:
{"hour": 1, "minute": 41}
